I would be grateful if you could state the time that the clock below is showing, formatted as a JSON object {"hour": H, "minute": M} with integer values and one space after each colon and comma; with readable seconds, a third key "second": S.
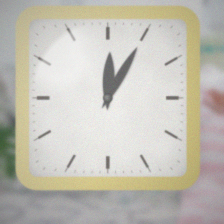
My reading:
{"hour": 12, "minute": 5}
